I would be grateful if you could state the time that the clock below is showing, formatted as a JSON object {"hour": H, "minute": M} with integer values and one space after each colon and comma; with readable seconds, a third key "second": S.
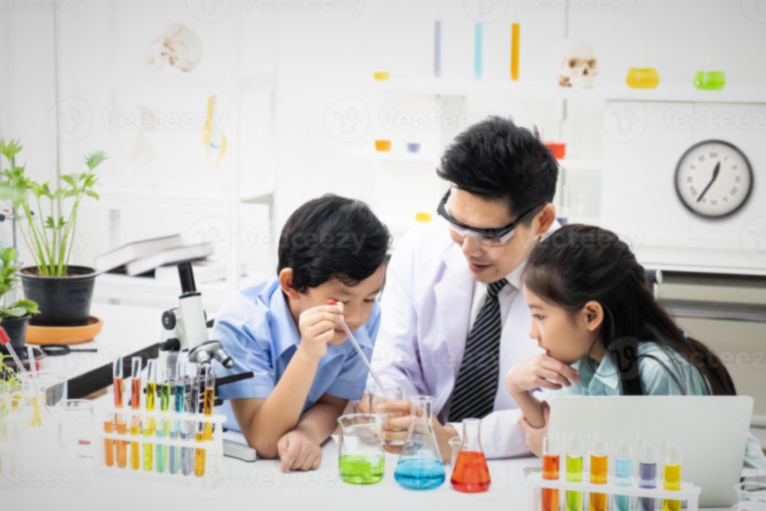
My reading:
{"hour": 12, "minute": 36}
